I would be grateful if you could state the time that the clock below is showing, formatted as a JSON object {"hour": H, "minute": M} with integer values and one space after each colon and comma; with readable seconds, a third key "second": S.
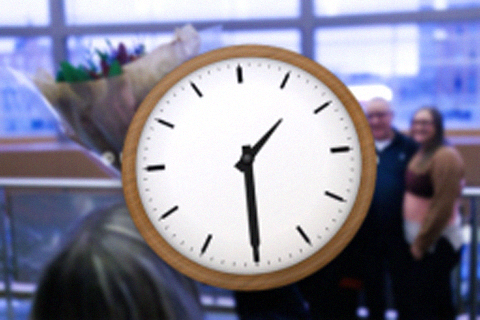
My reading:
{"hour": 1, "minute": 30}
